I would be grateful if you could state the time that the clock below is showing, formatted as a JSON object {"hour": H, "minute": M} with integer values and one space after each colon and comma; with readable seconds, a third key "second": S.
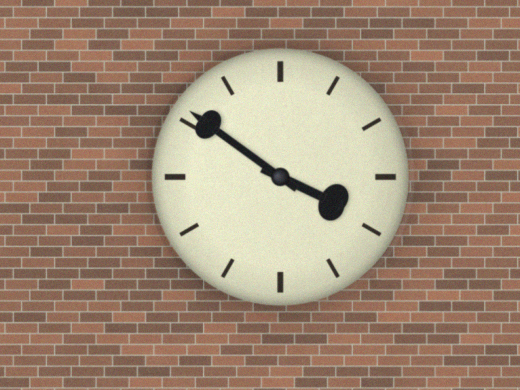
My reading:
{"hour": 3, "minute": 51}
